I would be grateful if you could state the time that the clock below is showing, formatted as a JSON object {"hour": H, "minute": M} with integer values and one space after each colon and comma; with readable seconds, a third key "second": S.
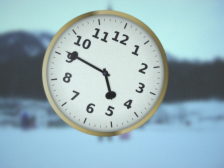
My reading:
{"hour": 4, "minute": 46}
